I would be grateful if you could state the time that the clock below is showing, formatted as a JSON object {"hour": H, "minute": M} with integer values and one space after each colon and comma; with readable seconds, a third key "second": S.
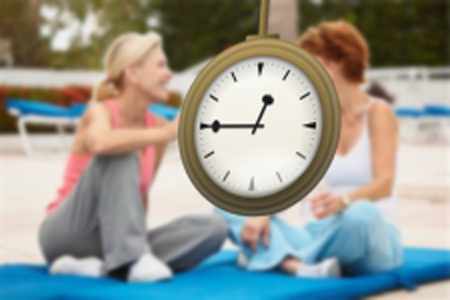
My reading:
{"hour": 12, "minute": 45}
